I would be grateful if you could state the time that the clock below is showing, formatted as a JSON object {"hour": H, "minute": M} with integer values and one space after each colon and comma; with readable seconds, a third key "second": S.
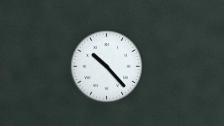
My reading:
{"hour": 10, "minute": 23}
